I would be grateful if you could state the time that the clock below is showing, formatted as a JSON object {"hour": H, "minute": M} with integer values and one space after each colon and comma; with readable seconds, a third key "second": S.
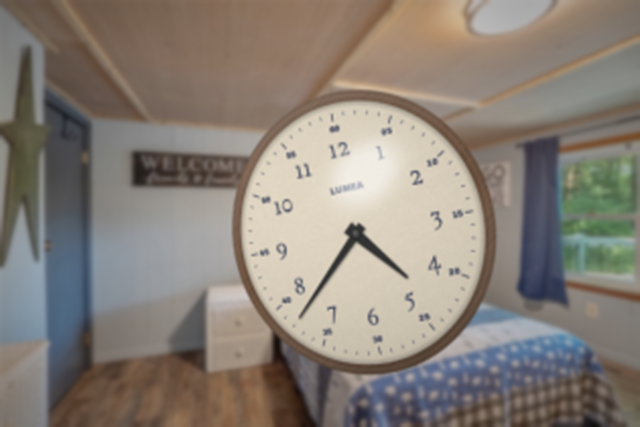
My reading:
{"hour": 4, "minute": 38}
